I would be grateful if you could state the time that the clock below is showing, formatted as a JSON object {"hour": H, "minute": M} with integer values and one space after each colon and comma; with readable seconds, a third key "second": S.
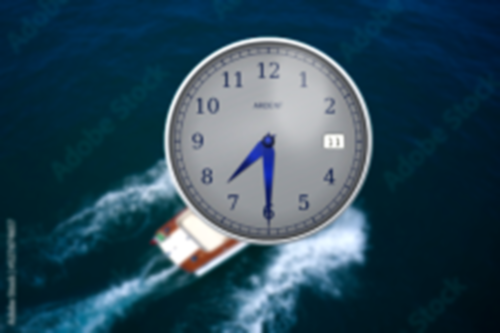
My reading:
{"hour": 7, "minute": 30}
